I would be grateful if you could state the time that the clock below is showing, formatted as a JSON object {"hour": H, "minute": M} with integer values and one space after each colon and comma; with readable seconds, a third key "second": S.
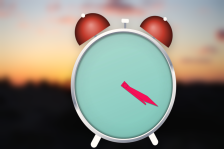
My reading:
{"hour": 4, "minute": 20}
